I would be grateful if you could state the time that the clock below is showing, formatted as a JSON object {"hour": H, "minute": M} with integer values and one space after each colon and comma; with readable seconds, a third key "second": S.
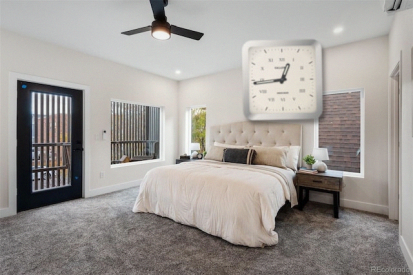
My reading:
{"hour": 12, "minute": 44}
